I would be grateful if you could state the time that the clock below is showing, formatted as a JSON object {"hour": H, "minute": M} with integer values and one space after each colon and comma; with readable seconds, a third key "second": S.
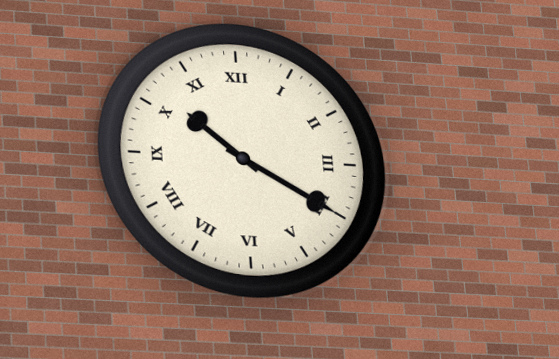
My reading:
{"hour": 10, "minute": 20}
